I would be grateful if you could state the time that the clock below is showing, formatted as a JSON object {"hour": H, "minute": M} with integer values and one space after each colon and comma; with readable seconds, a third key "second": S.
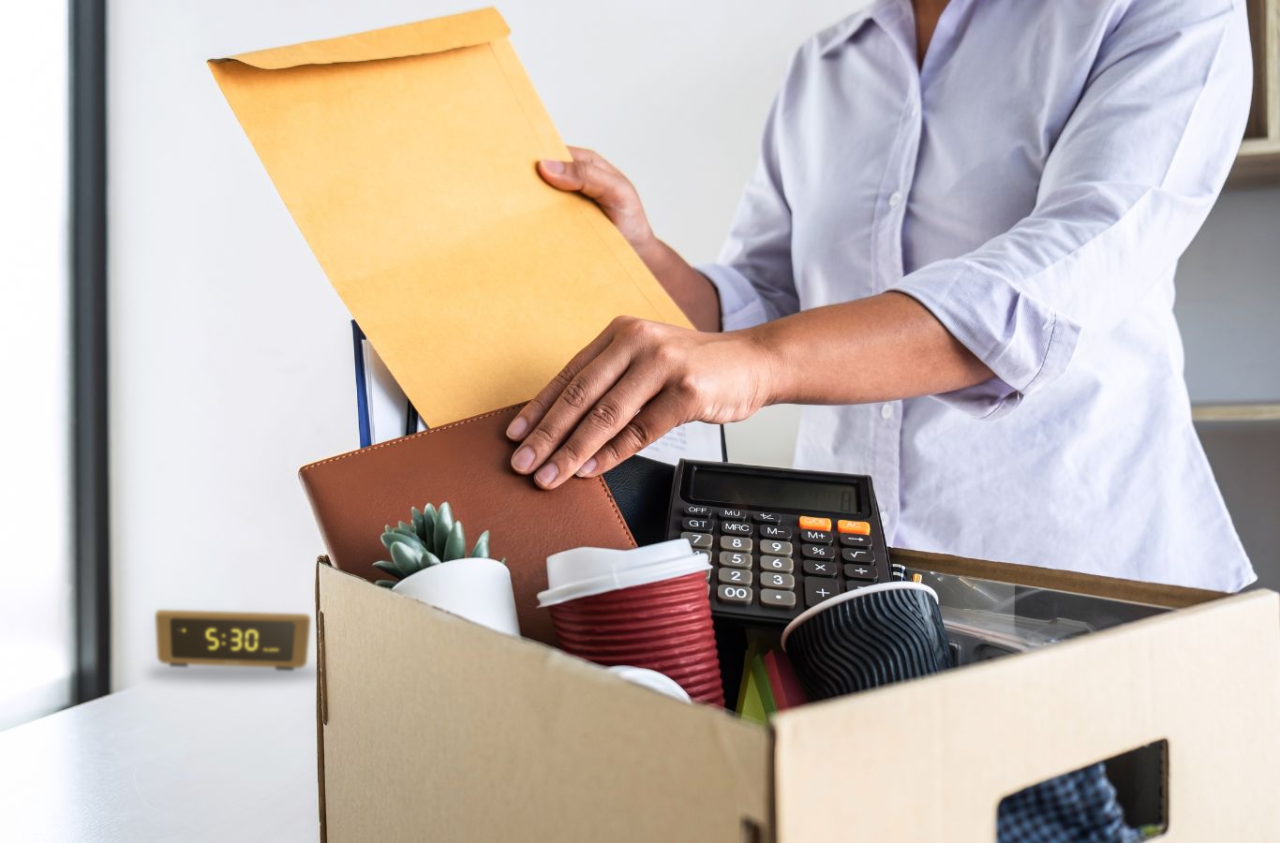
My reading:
{"hour": 5, "minute": 30}
